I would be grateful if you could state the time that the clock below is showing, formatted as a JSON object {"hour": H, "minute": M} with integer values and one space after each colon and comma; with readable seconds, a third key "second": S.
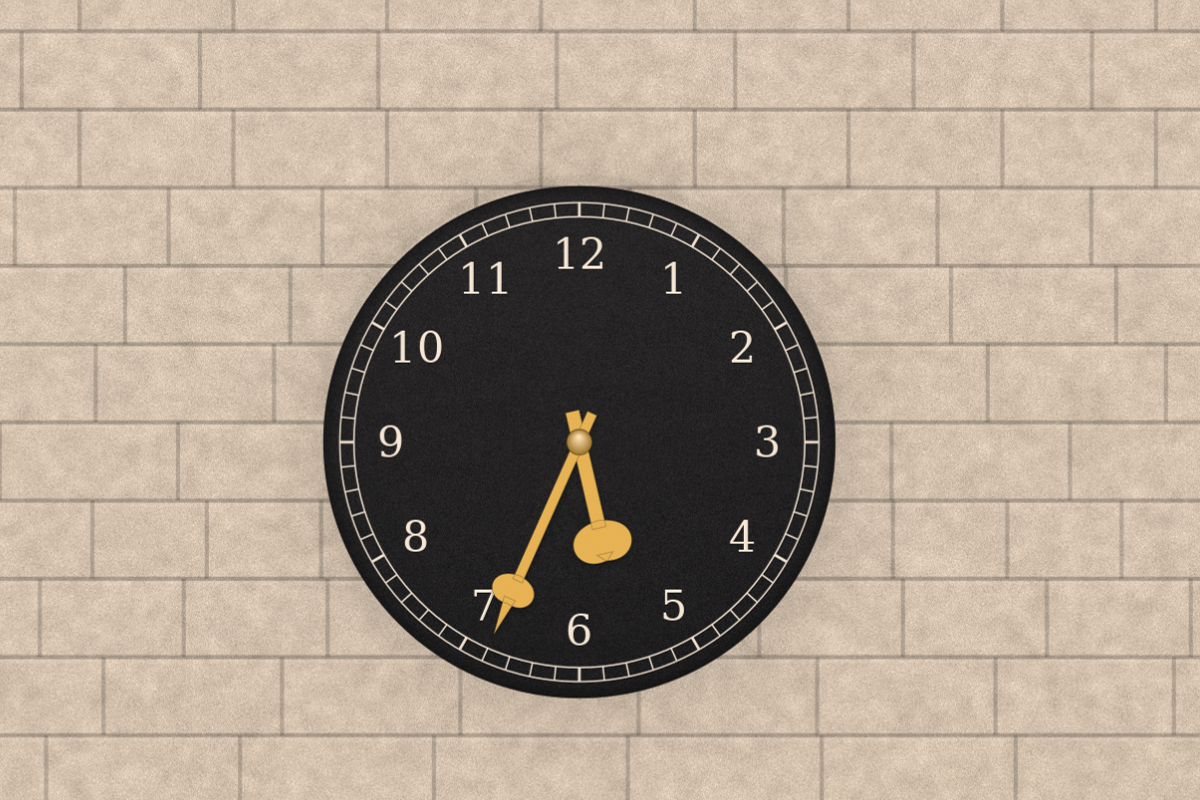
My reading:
{"hour": 5, "minute": 34}
